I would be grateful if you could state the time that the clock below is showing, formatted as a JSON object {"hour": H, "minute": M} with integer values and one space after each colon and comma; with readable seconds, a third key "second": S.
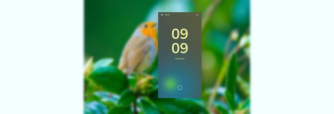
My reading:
{"hour": 9, "minute": 9}
